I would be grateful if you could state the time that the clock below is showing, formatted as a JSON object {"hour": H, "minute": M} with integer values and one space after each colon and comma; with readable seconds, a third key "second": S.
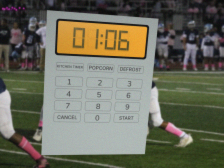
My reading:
{"hour": 1, "minute": 6}
